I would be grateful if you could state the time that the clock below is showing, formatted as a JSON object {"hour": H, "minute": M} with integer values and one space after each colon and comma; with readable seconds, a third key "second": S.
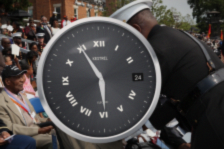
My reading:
{"hour": 5, "minute": 55}
